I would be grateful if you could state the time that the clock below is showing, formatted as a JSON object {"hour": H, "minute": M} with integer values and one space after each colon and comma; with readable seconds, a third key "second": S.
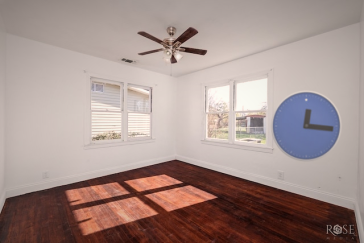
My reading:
{"hour": 12, "minute": 16}
